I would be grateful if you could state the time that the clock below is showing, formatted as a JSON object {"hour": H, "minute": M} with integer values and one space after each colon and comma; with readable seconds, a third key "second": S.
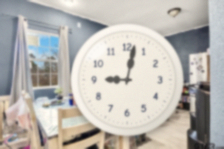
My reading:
{"hour": 9, "minute": 2}
